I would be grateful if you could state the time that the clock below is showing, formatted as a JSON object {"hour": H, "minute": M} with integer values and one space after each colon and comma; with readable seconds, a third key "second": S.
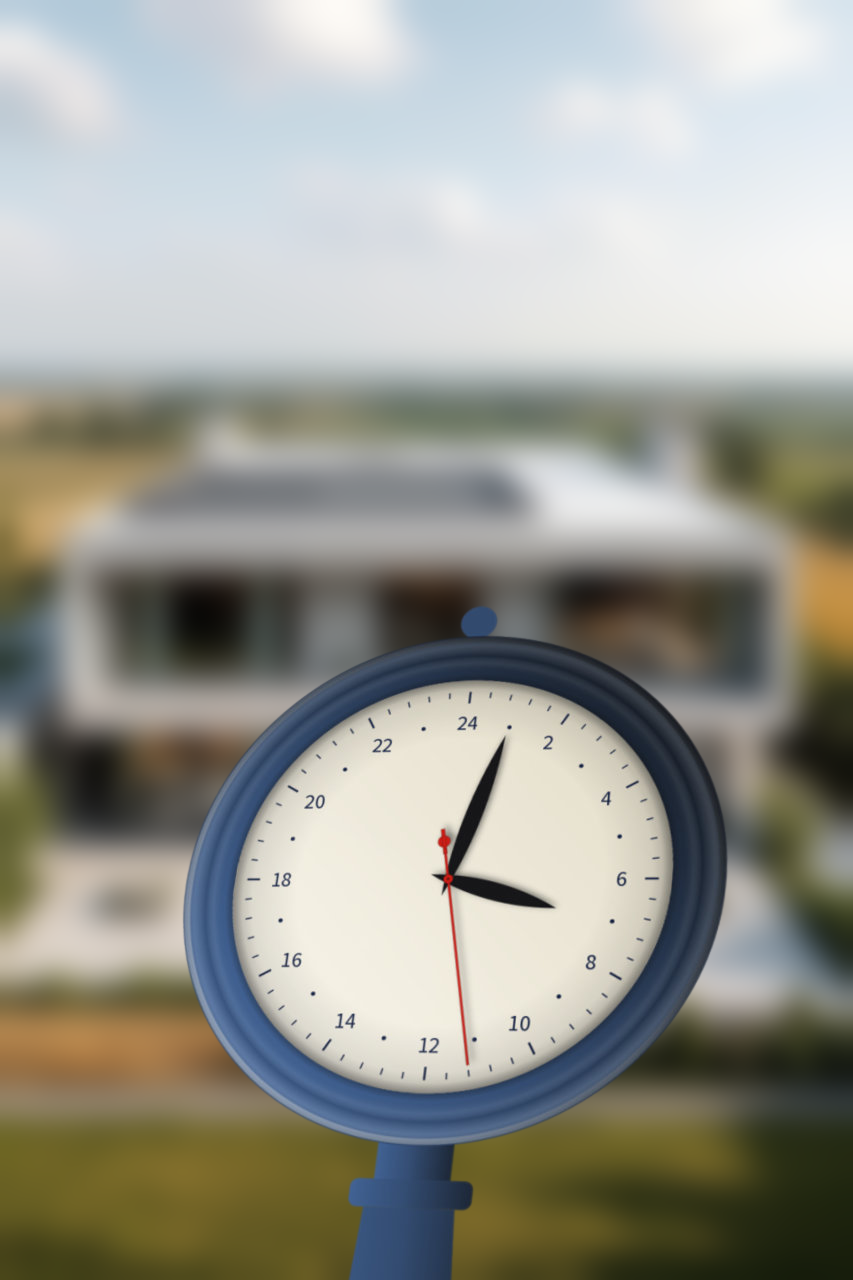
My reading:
{"hour": 7, "minute": 2, "second": 28}
